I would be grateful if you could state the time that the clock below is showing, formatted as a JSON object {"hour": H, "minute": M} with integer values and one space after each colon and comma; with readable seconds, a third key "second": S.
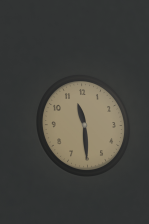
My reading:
{"hour": 11, "minute": 30}
